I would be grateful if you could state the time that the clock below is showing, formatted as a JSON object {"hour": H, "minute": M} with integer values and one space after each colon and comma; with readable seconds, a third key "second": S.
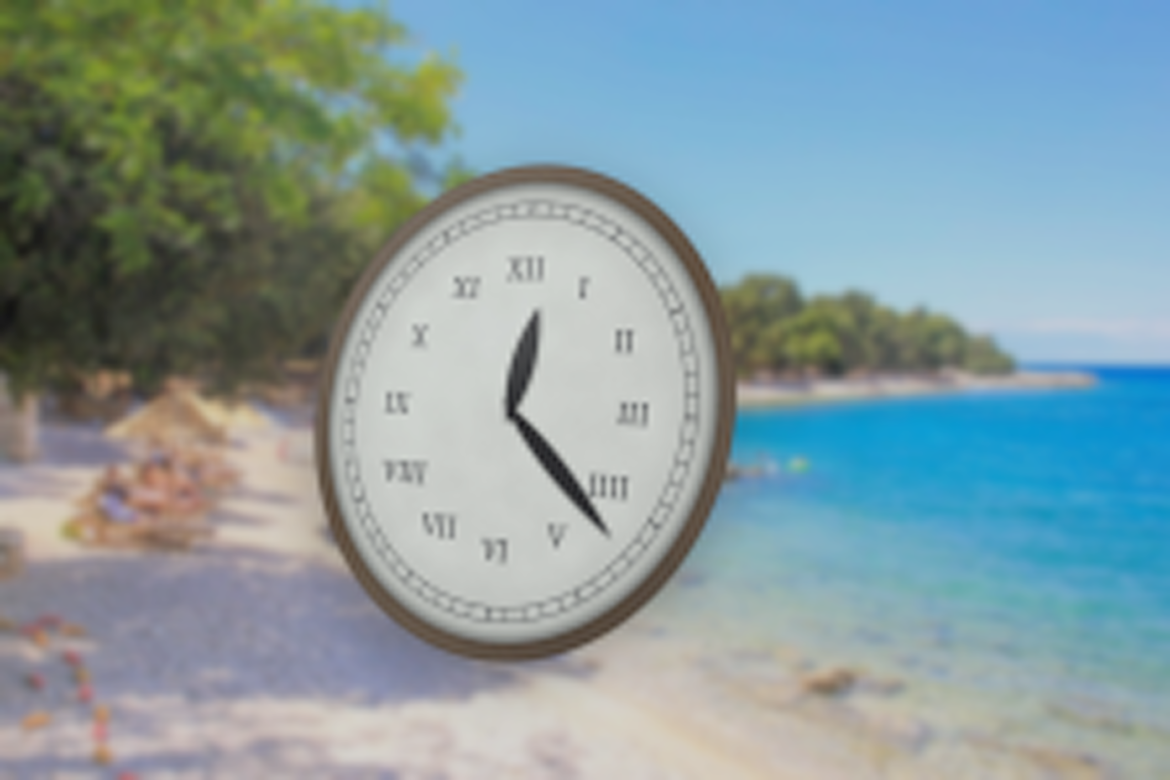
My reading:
{"hour": 12, "minute": 22}
